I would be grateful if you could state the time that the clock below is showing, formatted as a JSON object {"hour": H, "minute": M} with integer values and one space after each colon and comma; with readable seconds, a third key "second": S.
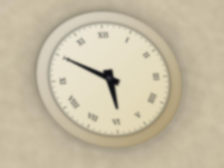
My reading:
{"hour": 5, "minute": 50}
